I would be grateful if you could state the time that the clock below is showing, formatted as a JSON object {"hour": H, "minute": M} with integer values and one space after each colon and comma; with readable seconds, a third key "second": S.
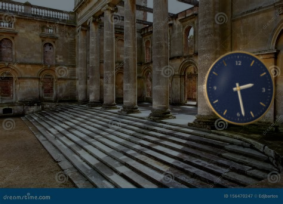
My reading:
{"hour": 2, "minute": 28}
